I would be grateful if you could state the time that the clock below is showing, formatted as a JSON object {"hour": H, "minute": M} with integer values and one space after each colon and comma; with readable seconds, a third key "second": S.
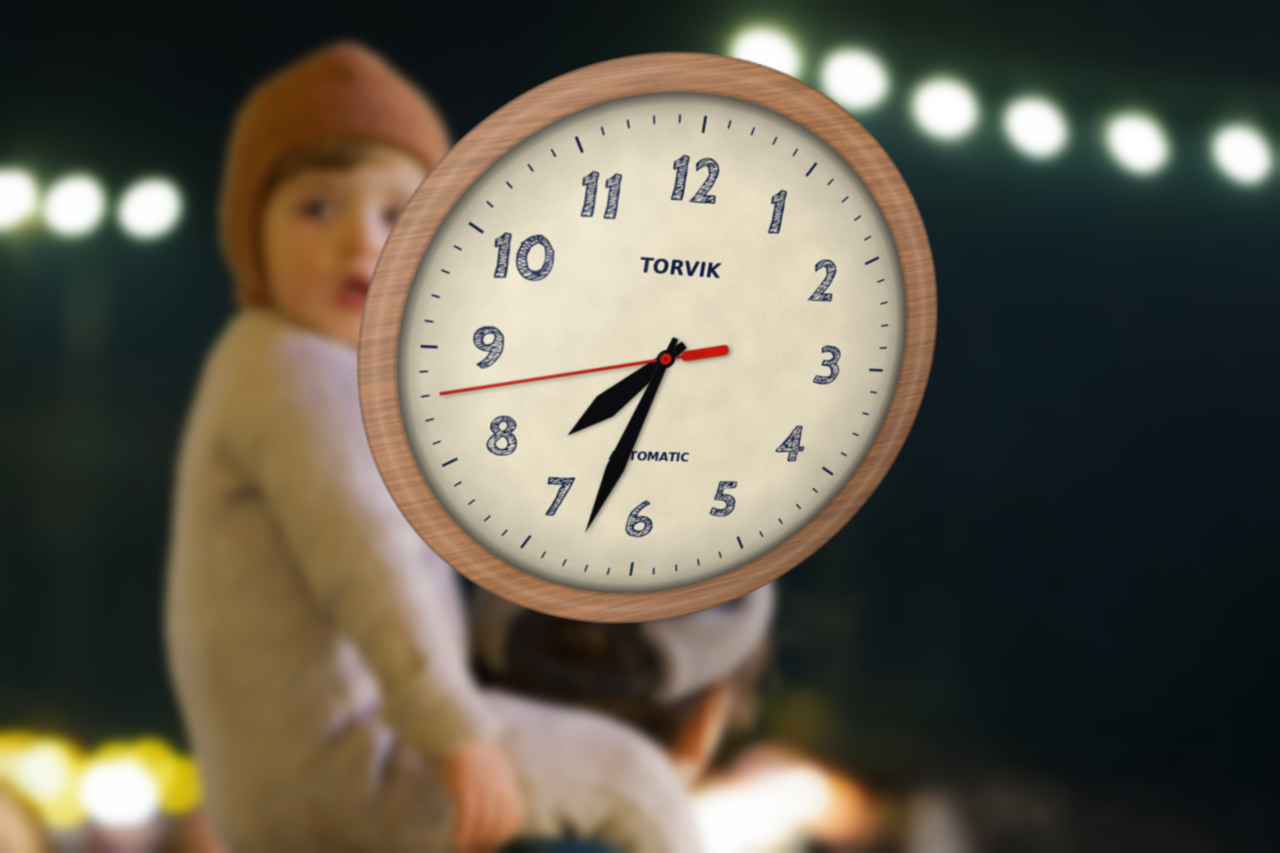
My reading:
{"hour": 7, "minute": 32, "second": 43}
